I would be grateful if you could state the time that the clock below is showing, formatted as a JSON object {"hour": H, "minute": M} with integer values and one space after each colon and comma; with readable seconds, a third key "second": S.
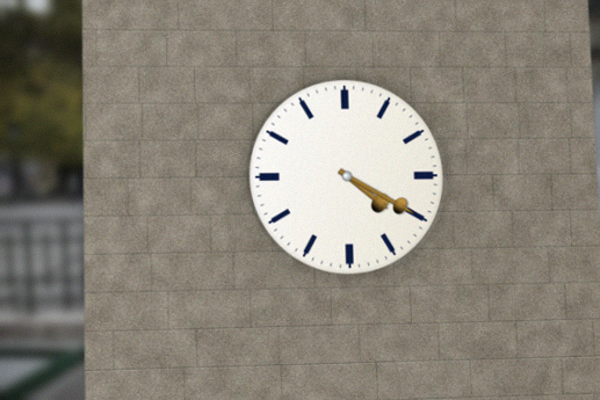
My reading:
{"hour": 4, "minute": 20}
